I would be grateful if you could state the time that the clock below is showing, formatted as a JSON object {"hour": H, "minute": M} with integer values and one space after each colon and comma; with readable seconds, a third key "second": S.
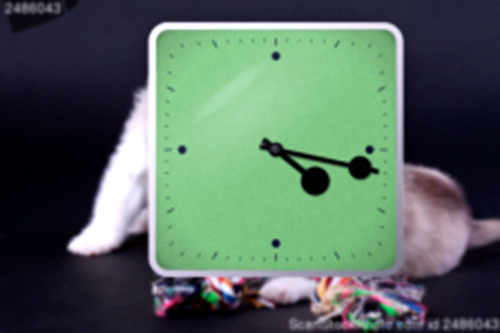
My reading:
{"hour": 4, "minute": 17}
